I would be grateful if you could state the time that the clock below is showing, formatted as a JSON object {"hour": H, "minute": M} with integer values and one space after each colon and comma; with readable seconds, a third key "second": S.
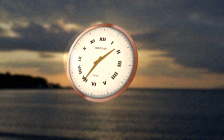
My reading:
{"hour": 1, "minute": 35}
